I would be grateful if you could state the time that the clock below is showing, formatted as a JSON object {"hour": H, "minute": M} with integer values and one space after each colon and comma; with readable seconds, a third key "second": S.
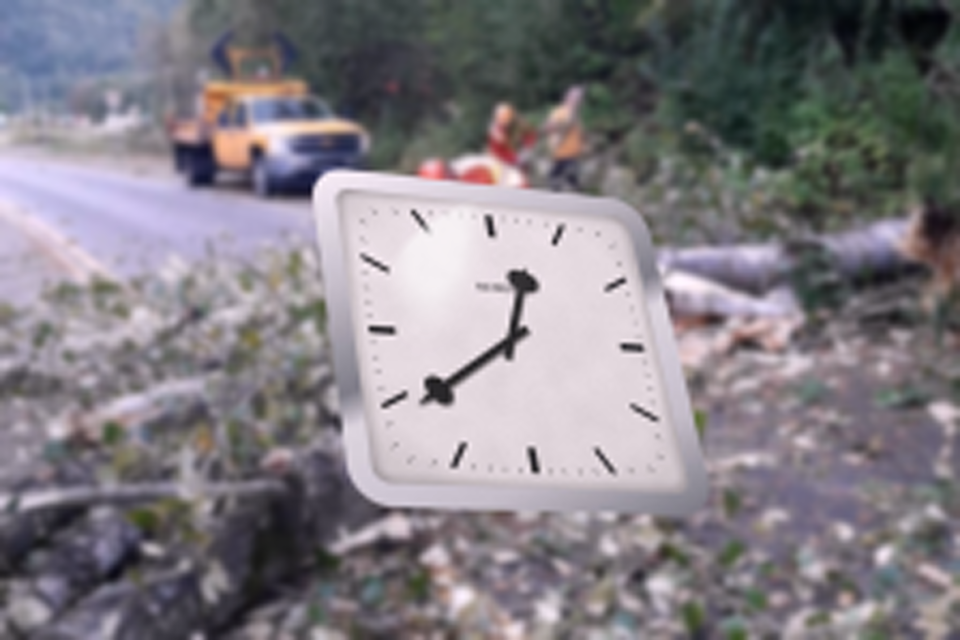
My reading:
{"hour": 12, "minute": 39}
